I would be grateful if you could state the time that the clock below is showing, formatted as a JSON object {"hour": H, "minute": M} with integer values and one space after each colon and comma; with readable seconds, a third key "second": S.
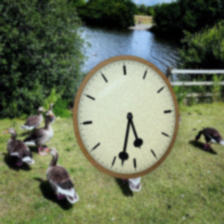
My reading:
{"hour": 5, "minute": 33}
